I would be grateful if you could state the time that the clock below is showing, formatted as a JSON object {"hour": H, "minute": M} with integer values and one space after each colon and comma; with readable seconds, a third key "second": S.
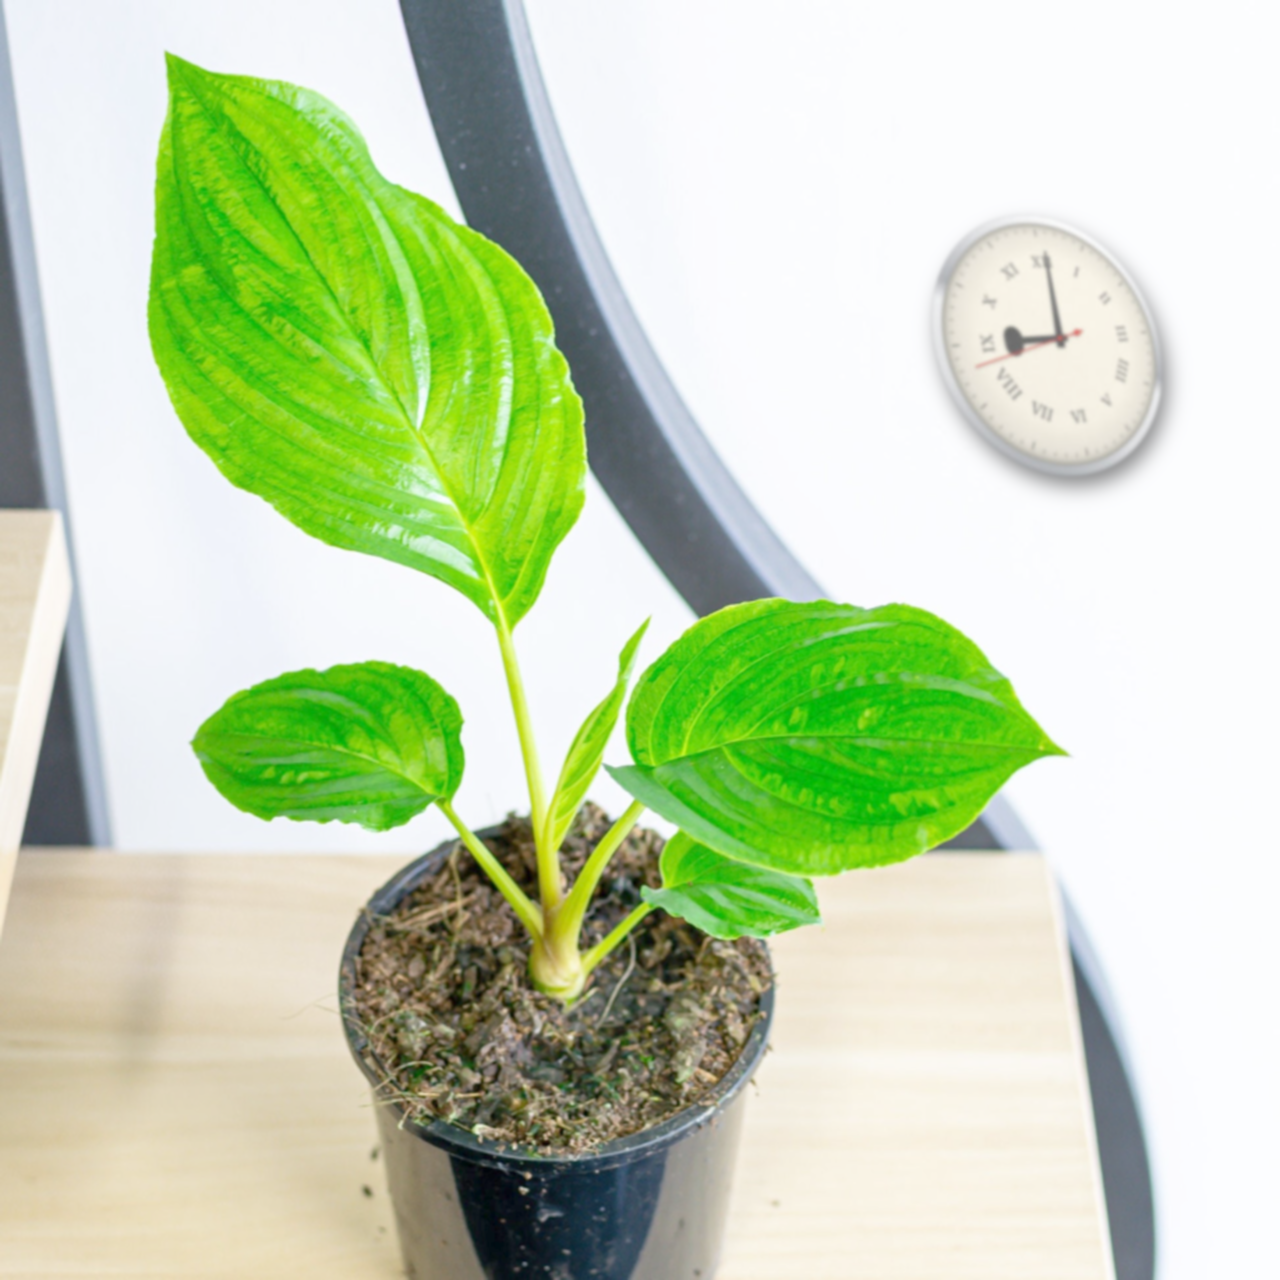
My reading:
{"hour": 9, "minute": 0, "second": 43}
